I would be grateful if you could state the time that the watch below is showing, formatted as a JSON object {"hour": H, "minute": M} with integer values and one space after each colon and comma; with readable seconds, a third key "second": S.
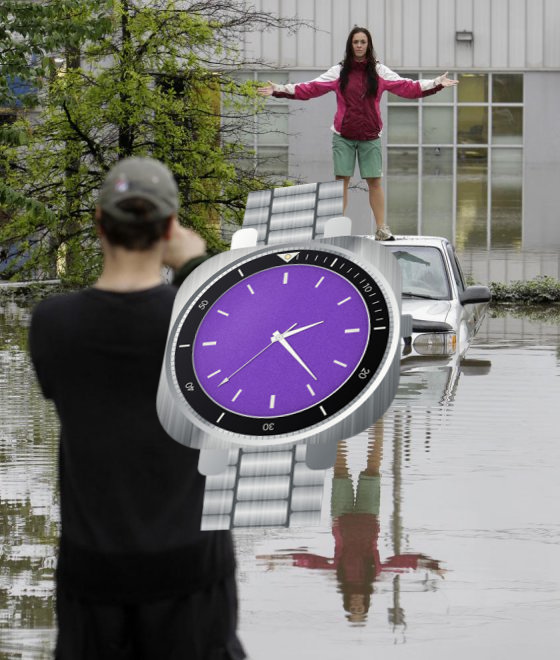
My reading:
{"hour": 2, "minute": 23, "second": 38}
